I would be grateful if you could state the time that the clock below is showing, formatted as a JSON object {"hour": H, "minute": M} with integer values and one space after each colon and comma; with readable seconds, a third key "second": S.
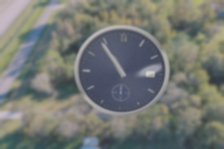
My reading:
{"hour": 10, "minute": 54}
